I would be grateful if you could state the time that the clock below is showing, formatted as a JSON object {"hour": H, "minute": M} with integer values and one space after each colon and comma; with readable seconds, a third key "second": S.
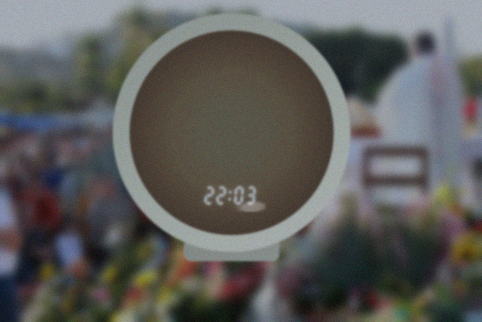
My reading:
{"hour": 22, "minute": 3}
